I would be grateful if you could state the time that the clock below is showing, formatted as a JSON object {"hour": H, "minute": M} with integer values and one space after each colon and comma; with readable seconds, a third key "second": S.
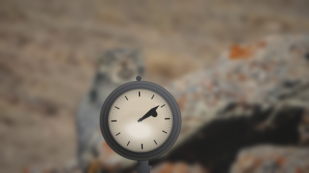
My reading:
{"hour": 2, "minute": 9}
